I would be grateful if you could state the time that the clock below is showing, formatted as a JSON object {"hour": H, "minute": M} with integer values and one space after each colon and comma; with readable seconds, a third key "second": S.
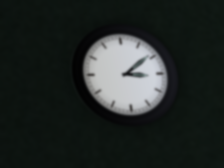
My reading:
{"hour": 3, "minute": 9}
